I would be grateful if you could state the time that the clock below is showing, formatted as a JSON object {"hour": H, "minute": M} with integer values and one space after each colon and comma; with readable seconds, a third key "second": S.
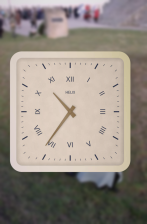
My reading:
{"hour": 10, "minute": 36}
